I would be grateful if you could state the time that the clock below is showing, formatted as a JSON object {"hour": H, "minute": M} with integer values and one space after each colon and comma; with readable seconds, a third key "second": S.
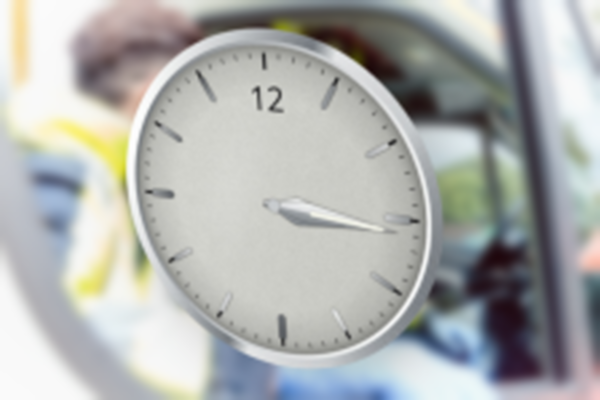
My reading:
{"hour": 3, "minute": 16}
